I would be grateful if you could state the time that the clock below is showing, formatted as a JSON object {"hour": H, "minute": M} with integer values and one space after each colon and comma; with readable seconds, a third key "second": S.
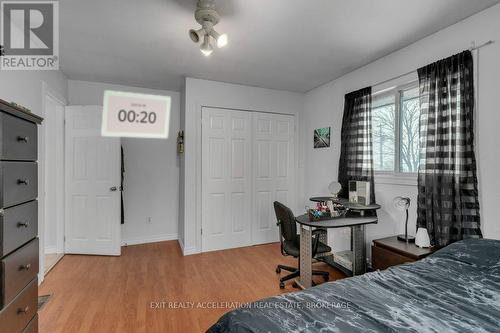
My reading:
{"hour": 0, "minute": 20}
